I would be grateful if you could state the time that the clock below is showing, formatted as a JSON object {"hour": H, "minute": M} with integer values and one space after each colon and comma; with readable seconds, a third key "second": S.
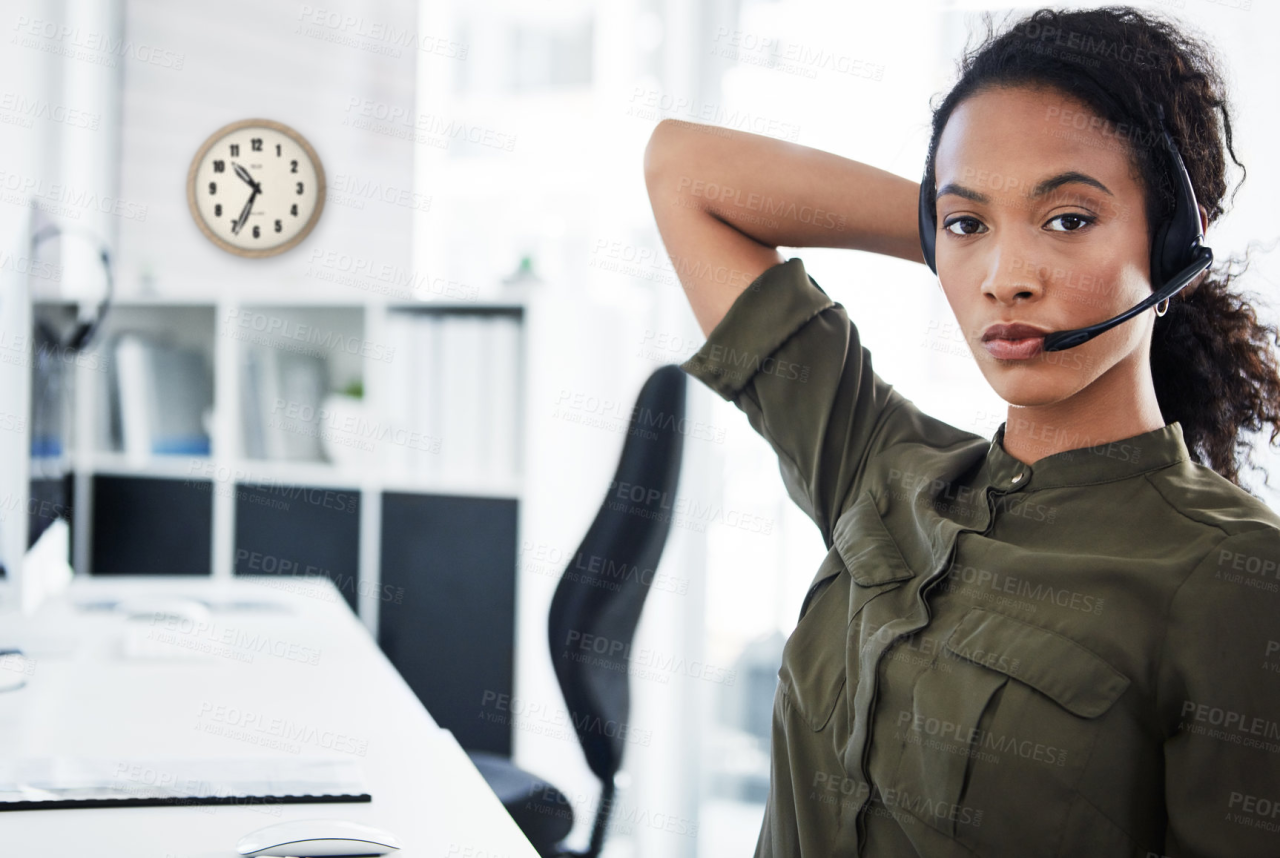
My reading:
{"hour": 10, "minute": 34}
